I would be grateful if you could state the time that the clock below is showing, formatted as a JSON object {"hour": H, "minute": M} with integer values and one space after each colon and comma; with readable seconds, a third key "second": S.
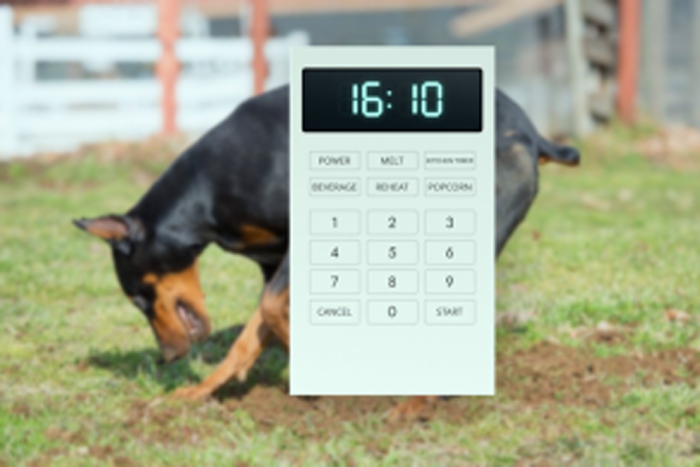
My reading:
{"hour": 16, "minute": 10}
